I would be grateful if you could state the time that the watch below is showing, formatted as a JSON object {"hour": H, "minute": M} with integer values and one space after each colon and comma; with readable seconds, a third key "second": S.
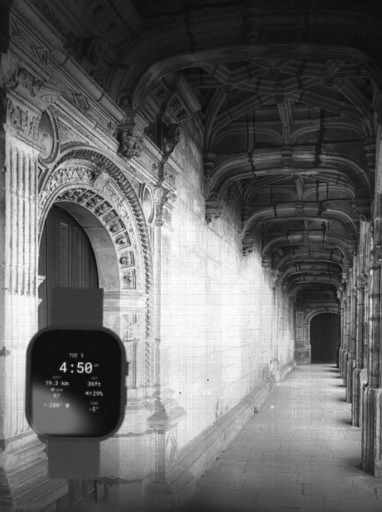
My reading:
{"hour": 4, "minute": 50}
